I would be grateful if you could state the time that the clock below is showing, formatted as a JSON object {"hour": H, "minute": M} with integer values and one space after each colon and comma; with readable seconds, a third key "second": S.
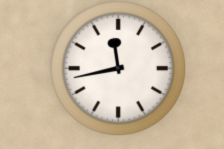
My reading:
{"hour": 11, "minute": 43}
